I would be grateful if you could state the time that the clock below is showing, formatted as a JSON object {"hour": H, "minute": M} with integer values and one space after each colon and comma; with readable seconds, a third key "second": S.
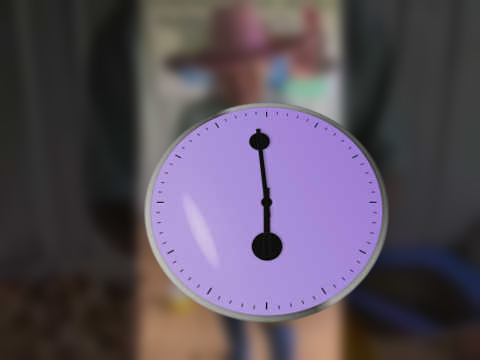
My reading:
{"hour": 5, "minute": 59}
